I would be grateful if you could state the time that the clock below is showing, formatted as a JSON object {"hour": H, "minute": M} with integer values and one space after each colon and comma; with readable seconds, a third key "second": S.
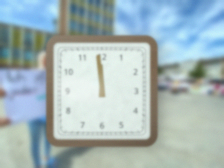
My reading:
{"hour": 11, "minute": 59}
